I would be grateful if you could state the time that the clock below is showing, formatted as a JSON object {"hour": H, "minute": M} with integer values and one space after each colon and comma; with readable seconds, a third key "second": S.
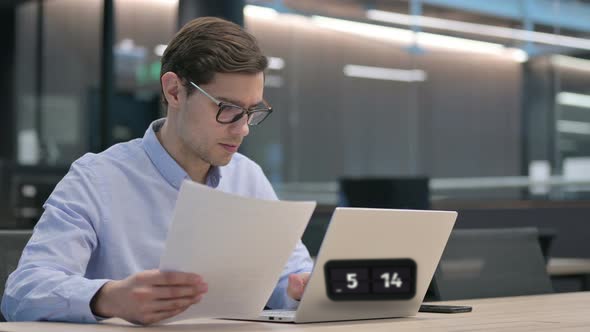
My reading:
{"hour": 5, "minute": 14}
